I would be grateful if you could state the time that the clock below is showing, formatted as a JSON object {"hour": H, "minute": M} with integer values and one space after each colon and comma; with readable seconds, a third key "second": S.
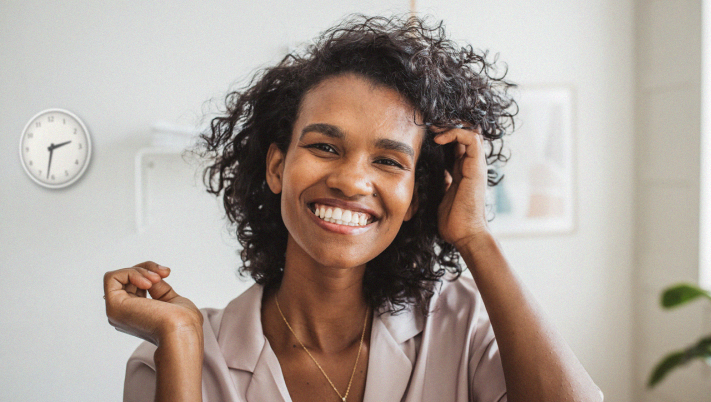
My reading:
{"hour": 2, "minute": 32}
